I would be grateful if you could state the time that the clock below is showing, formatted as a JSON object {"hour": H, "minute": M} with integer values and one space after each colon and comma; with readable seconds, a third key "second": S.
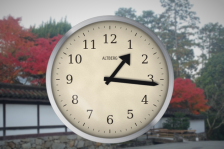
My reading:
{"hour": 1, "minute": 16}
